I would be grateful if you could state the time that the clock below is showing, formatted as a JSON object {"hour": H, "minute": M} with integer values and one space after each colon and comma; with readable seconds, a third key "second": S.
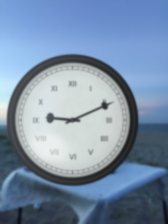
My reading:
{"hour": 9, "minute": 11}
